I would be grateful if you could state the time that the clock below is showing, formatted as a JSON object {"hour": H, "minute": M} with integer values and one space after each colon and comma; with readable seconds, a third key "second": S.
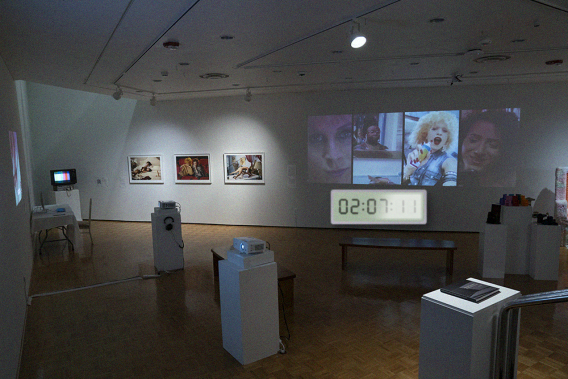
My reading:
{"hour": 2, "minute": 7, "second": 11}
